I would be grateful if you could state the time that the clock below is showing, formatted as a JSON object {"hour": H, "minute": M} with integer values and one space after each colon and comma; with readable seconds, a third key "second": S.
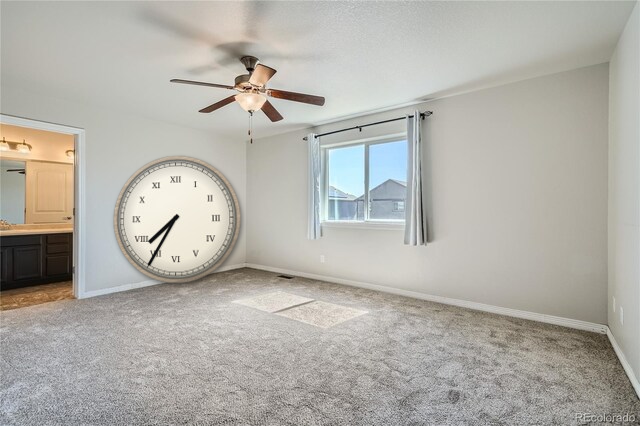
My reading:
{"hour": 7, "minute": 35}
